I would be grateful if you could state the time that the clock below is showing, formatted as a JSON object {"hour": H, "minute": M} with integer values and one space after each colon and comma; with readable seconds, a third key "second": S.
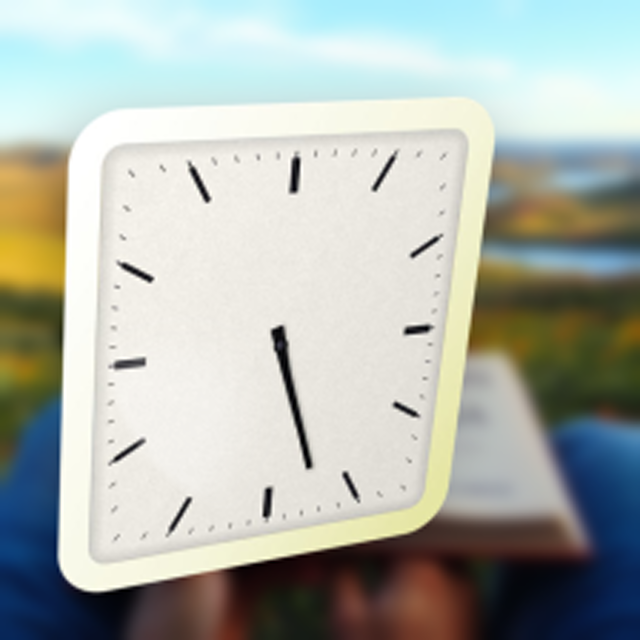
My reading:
{"hour": 5, "minute": 27}
